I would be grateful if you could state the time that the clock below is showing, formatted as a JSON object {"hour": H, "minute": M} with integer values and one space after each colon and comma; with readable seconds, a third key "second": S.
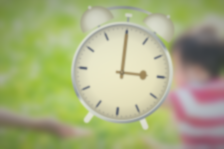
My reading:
{"hour": 3, "minute": 0}
